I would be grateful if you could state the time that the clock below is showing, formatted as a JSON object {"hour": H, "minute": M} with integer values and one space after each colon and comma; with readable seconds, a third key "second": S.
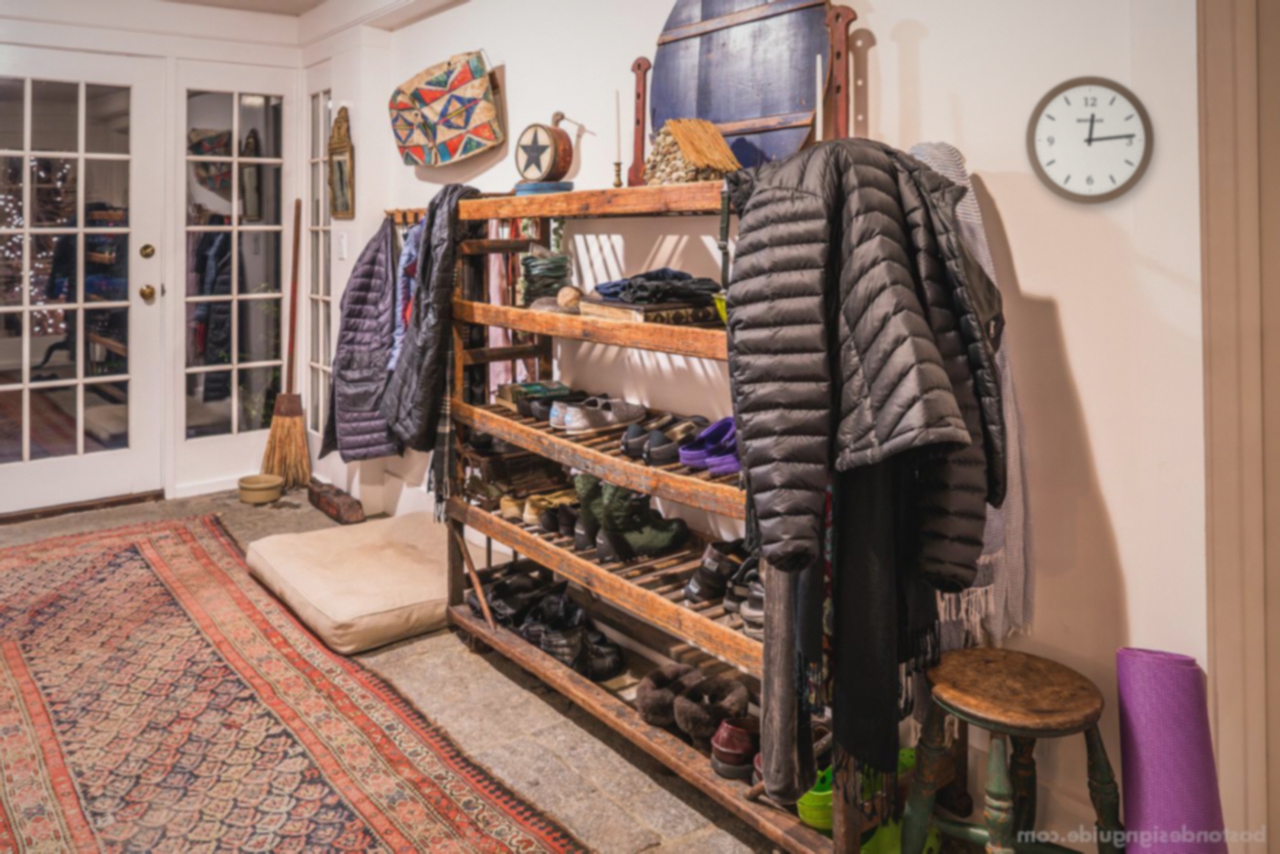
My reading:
{"hour": 12, "minute": 14}
